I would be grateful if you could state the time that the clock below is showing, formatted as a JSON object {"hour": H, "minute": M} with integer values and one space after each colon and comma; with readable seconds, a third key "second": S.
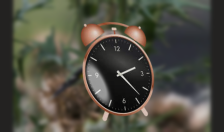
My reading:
{"hour": 2, "minute": 23}
